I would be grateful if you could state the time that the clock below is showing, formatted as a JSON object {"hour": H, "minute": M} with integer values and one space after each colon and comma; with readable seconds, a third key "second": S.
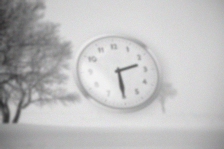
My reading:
{"hour": 2, "minute": 30}
